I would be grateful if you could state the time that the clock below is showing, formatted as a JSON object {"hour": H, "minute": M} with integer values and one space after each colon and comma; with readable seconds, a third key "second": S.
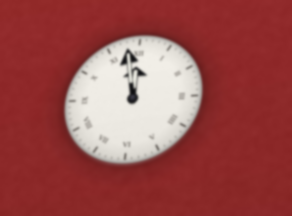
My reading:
{"hour": 11, "minute": 58}
